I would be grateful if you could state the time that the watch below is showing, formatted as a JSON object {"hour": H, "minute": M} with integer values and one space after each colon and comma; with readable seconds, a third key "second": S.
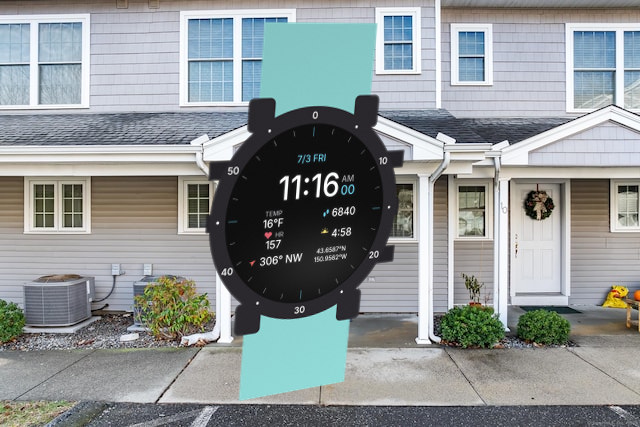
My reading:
{"hour": 11, "minute": 16, "second": 0}
